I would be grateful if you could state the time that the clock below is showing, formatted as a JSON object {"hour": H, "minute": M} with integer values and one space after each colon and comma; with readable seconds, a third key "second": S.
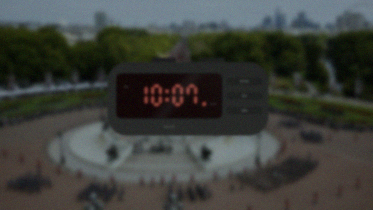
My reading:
{"hour": 10, "minute": 7}
